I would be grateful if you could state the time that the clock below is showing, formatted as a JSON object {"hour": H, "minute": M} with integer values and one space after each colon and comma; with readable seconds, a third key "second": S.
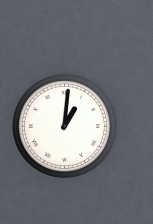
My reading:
{"hour": 1, "minute": 1}
